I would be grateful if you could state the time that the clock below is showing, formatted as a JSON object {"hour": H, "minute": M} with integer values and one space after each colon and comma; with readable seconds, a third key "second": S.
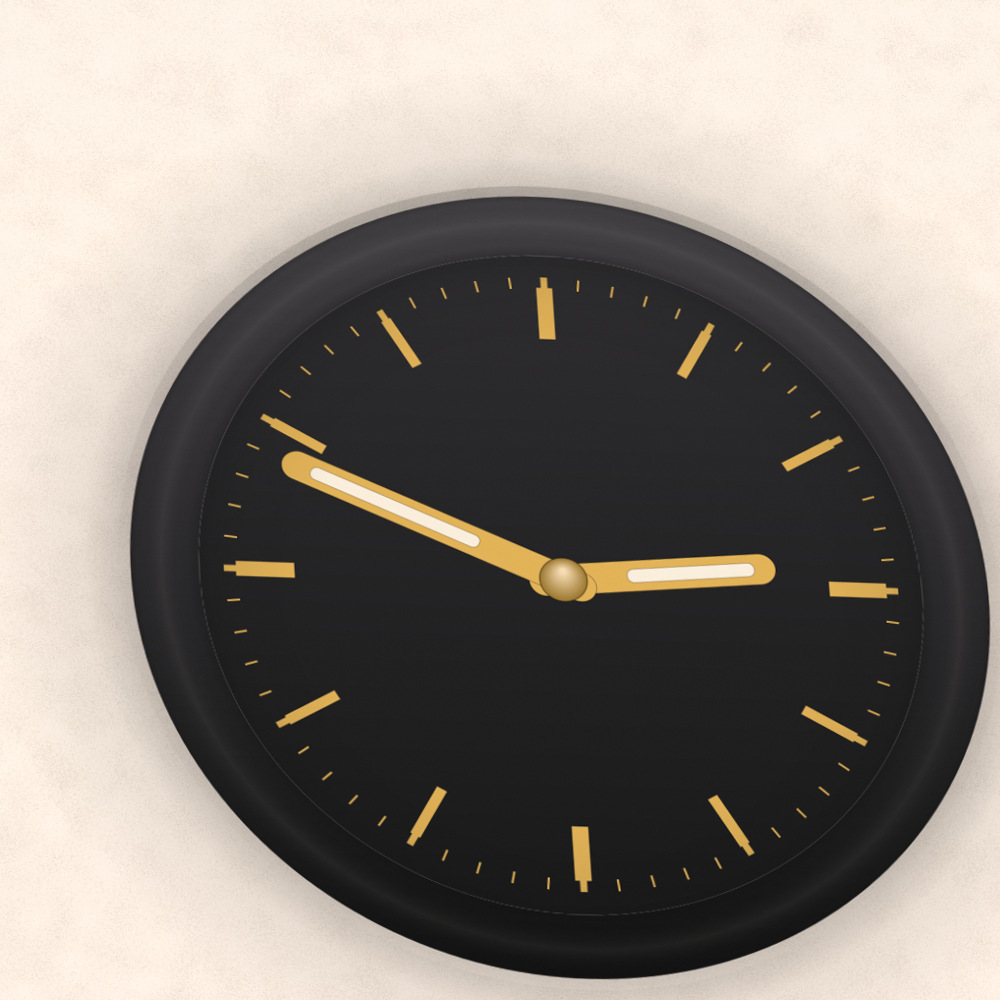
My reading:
{"hour": 2, "minute": 49}
